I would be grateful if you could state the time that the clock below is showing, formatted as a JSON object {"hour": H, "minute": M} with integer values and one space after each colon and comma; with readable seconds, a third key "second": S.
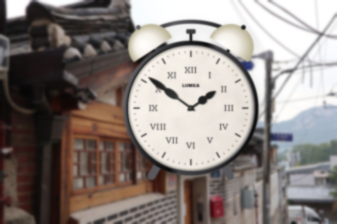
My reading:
{"hour": 1, "minute": 51}
